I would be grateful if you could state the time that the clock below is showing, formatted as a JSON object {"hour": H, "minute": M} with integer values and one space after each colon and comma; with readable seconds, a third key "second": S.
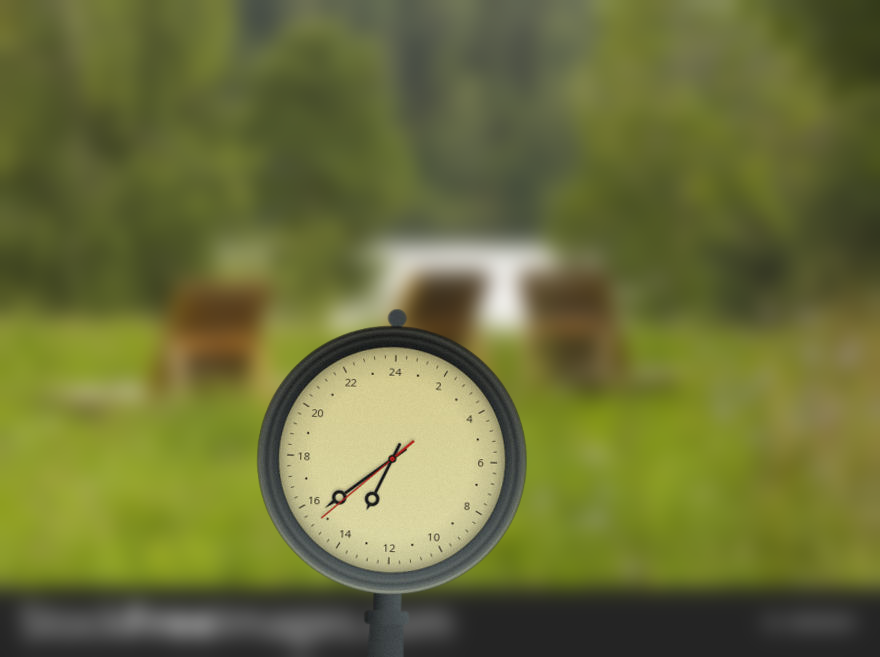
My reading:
{"hour": 13, "minute": 38, "second": 38}
